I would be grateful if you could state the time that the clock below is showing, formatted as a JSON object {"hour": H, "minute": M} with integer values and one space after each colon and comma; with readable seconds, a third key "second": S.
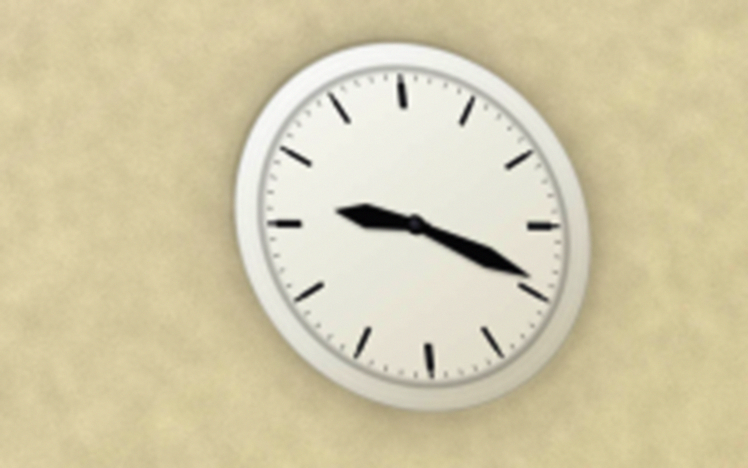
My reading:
{"hour": 9, "minute": 19}
